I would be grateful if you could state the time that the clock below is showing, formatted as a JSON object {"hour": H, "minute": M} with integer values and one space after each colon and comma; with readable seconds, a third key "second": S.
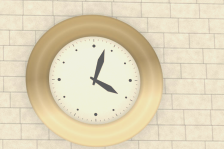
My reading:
{"hour": 4, "minute": 3}
